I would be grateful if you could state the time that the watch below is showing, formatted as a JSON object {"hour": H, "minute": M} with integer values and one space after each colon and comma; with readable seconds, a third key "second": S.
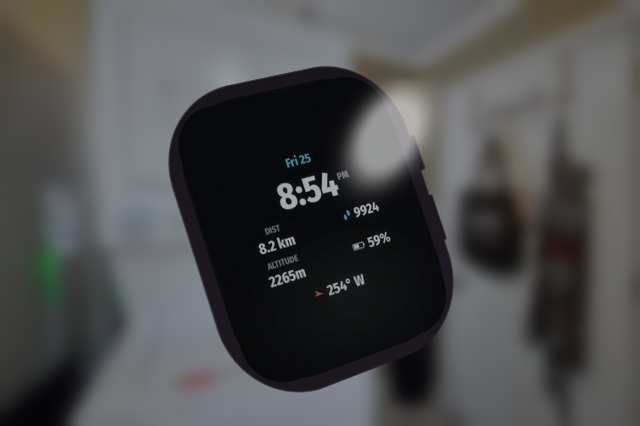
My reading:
{"hour": 8, "minute": 54}
